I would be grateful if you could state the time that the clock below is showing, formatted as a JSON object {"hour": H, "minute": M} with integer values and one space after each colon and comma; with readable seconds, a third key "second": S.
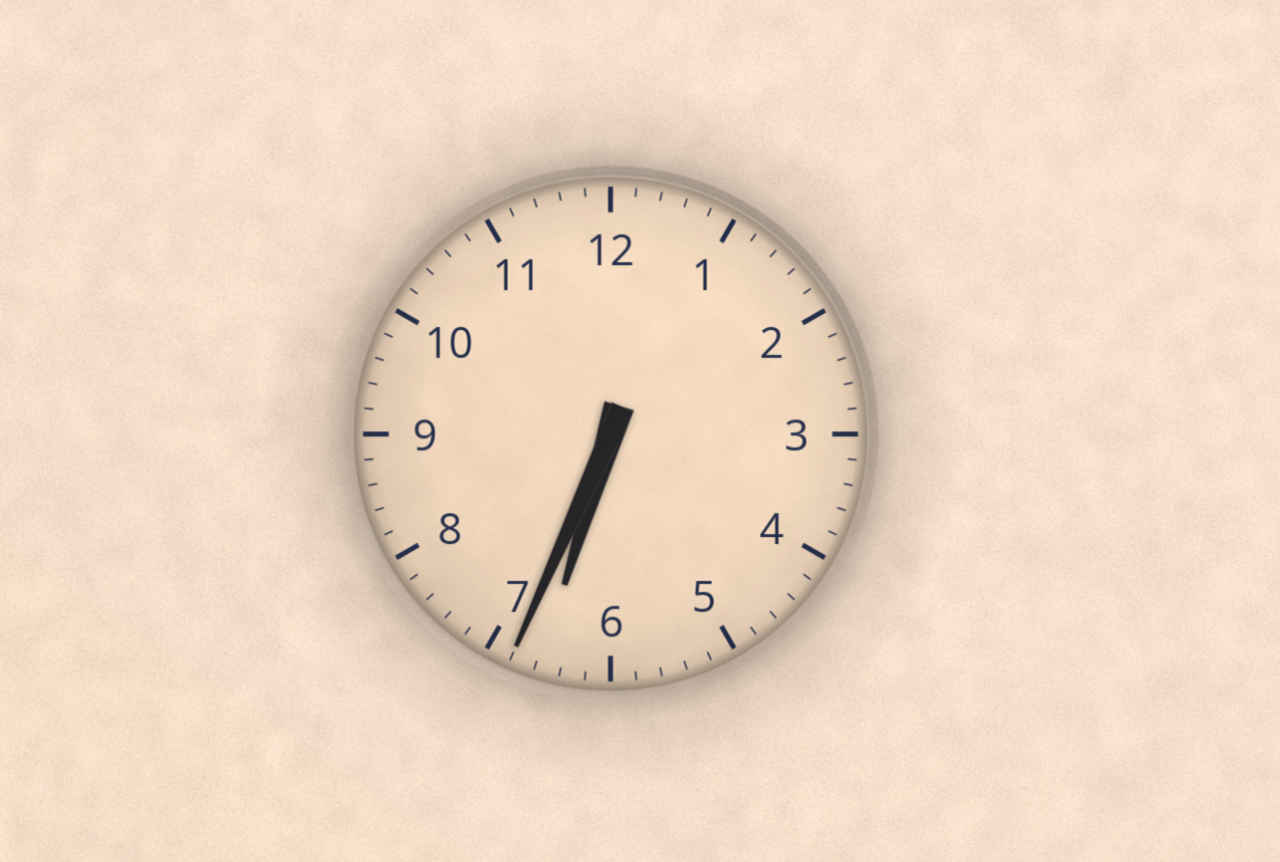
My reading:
{"hour": 6, "minute": 34}
